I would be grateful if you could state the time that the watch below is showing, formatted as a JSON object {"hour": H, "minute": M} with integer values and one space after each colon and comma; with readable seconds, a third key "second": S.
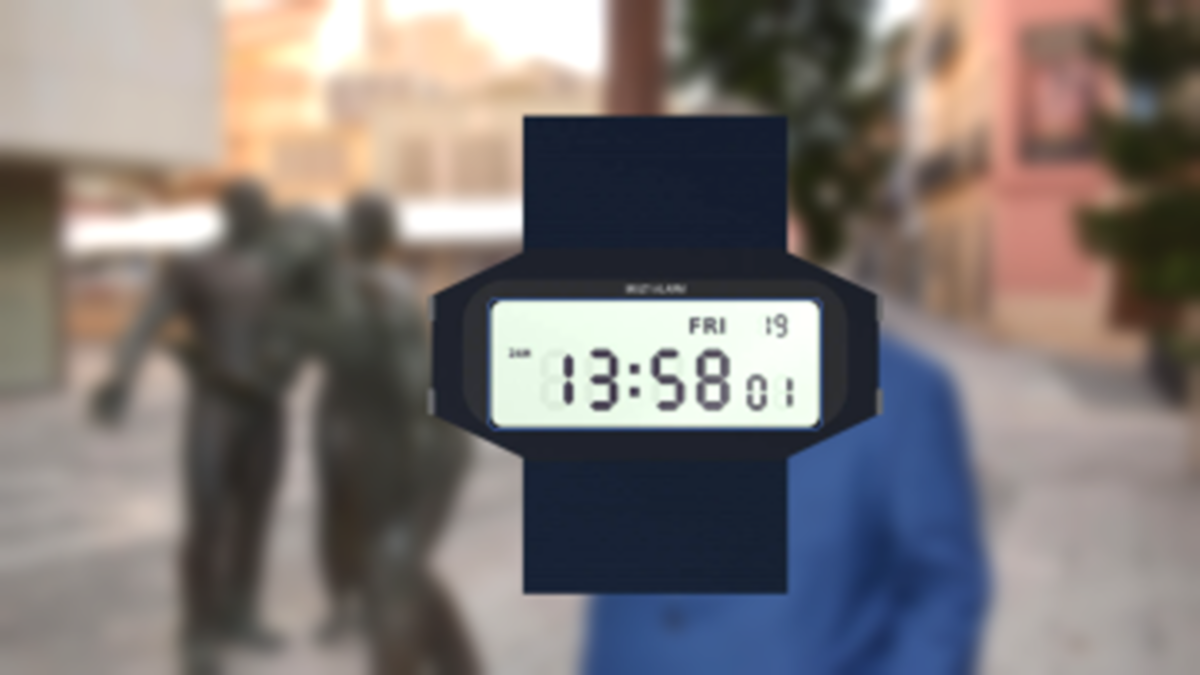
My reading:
{"hour": 13, "minute": 58, "second": 1}
